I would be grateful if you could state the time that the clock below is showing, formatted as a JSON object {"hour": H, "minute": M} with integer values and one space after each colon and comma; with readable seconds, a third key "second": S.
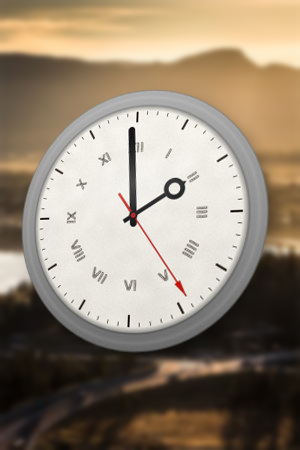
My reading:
{"hour": 1, "minute": 59, "second": 24}
